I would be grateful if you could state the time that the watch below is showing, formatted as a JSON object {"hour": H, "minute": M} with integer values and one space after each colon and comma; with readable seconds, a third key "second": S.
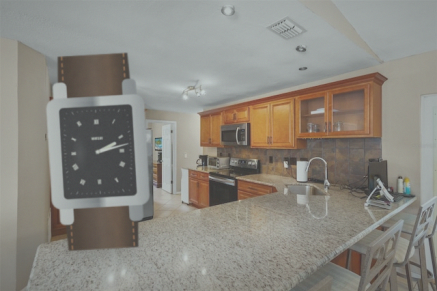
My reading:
{"hour": 2, "minute": 13}
